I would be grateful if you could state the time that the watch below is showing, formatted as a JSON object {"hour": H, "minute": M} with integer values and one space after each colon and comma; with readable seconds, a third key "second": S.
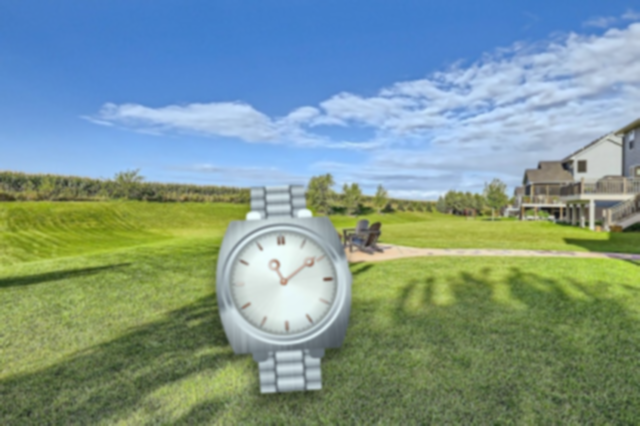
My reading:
{"hour": 11, "minute": 9}
